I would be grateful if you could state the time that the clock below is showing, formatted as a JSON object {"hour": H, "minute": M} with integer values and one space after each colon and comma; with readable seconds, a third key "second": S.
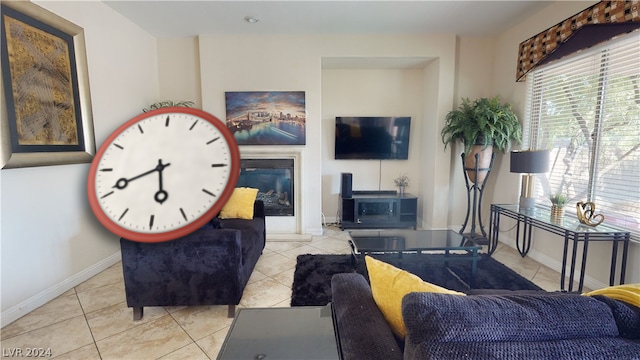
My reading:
{"hour": 5, "minute": 41}
